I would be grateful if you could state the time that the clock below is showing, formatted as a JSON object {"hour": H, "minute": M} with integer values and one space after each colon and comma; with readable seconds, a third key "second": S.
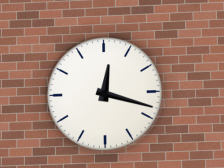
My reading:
{"hour": 12, "minute": 18}
